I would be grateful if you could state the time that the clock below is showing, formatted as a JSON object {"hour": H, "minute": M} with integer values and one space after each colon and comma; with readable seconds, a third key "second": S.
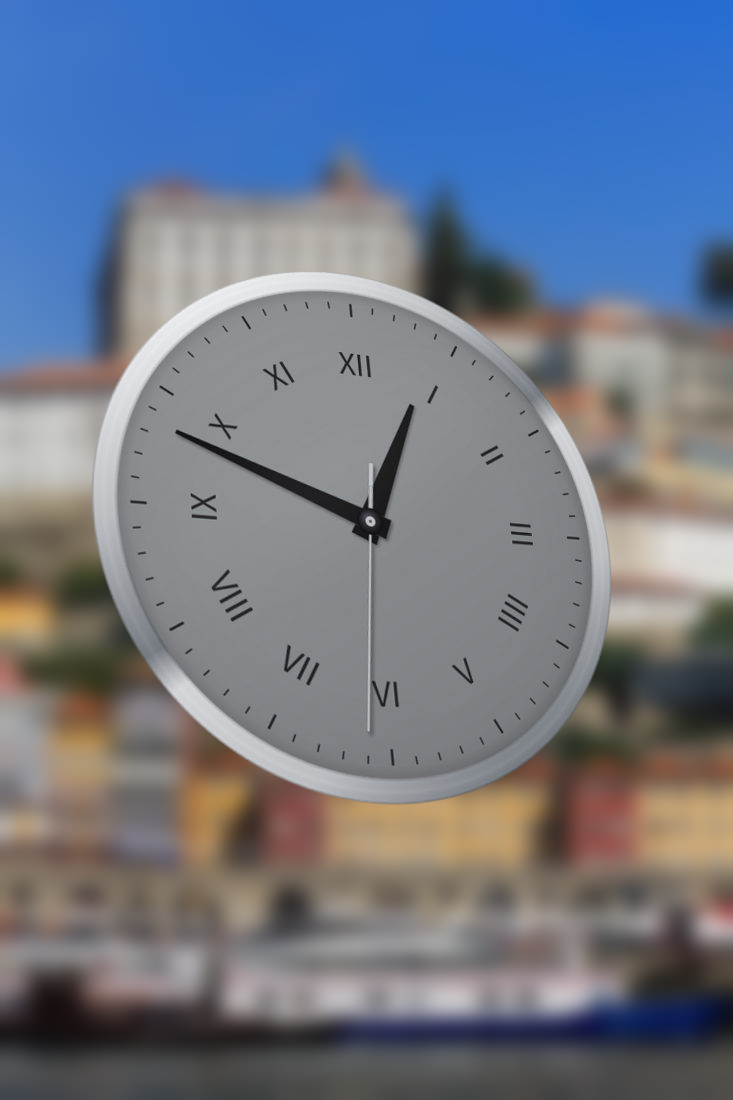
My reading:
{"hour": 12, "minute": 48, "second": 31}
